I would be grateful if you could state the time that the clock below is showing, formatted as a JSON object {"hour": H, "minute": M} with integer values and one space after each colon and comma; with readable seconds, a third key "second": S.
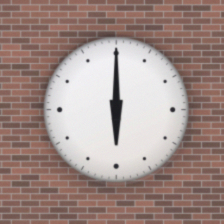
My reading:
{"hour": 6, "minute": 0}
